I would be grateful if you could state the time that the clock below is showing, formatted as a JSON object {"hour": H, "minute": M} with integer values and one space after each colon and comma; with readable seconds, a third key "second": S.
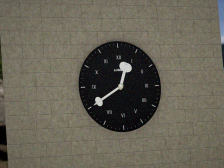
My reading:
{"hour": 12, "minute": 40}
